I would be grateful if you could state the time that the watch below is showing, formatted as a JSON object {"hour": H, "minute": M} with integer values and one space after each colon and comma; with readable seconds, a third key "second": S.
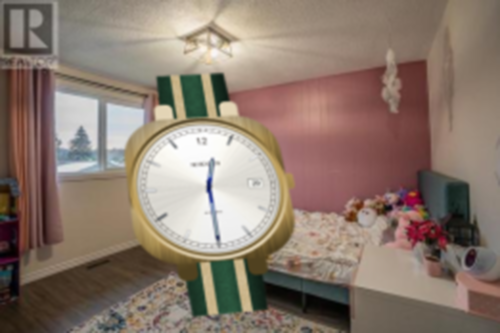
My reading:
{"hour": 12, "minute": 30}
